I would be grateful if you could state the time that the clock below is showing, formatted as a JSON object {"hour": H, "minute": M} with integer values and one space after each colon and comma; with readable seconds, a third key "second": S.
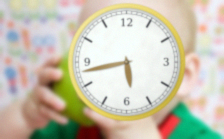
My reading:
{"hour": 5, "minute": 43}
